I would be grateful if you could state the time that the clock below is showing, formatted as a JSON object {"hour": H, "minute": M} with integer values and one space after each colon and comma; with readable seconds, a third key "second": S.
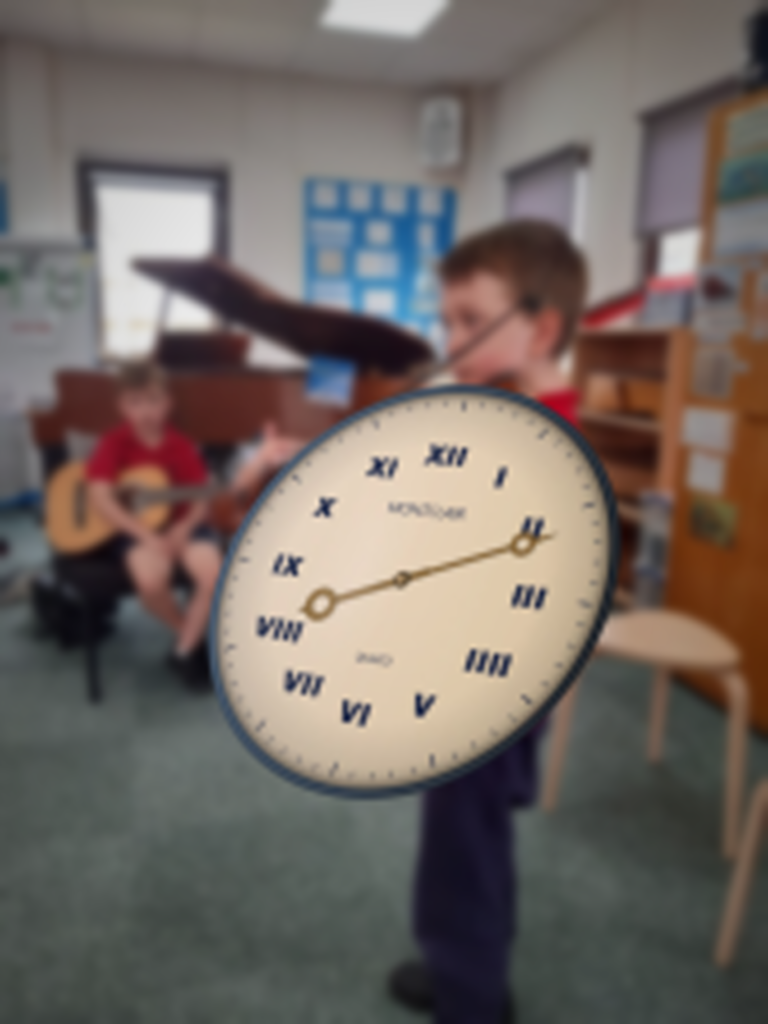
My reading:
{"hour": 8, "minute": 11}
